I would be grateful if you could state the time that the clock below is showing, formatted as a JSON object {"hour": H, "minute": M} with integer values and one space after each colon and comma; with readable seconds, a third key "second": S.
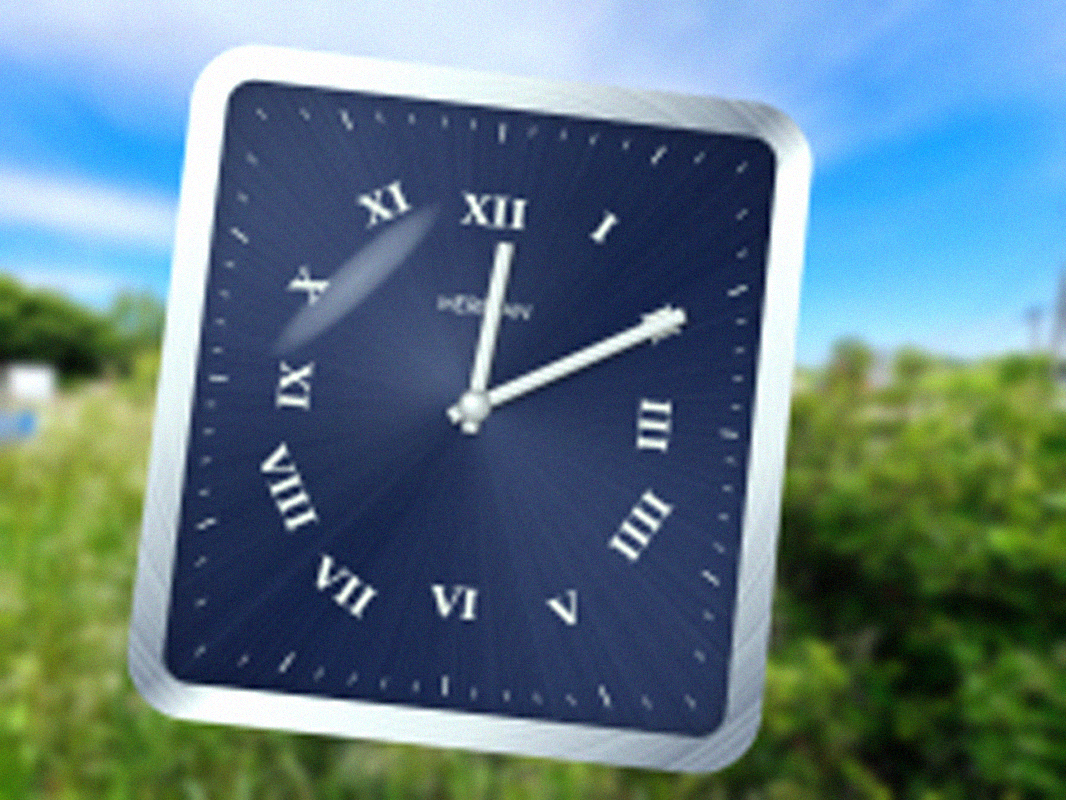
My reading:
{"hour": 12, "minute": 10}
